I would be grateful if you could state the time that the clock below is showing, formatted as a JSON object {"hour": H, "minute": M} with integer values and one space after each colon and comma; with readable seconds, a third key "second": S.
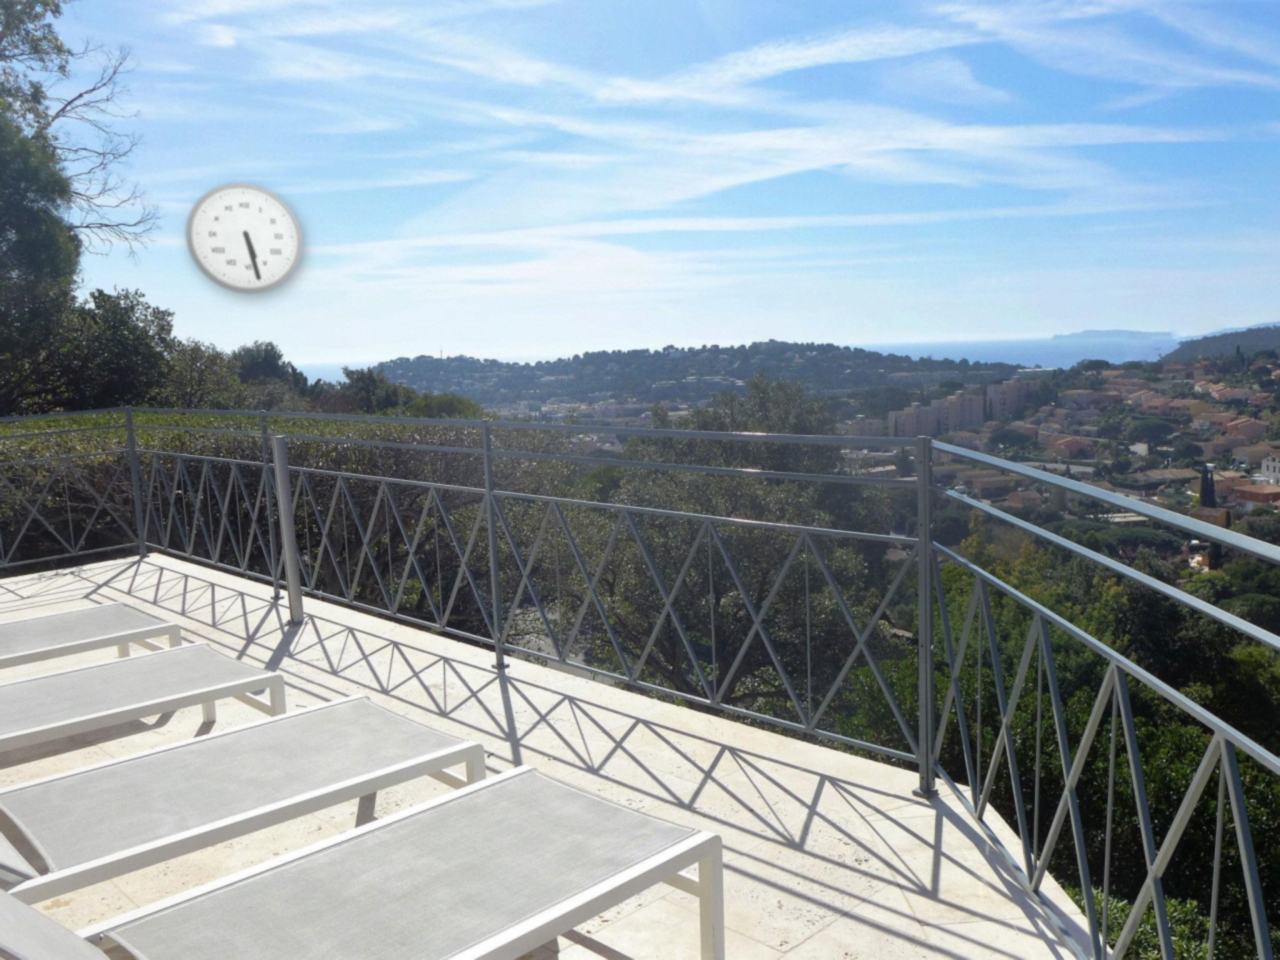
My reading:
{"hour": 5, "minute": 28}
